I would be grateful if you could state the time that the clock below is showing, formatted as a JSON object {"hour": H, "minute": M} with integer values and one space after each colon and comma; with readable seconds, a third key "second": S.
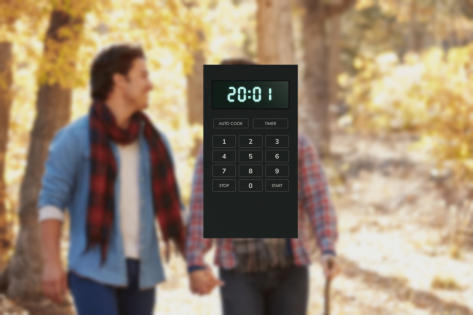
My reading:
{"hour": 20, "minute": 1}
